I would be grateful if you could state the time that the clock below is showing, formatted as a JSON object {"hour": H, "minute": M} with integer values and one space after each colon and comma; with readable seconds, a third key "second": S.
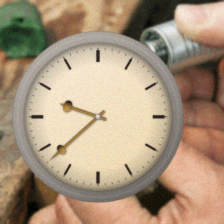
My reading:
{"hour": 9, "minute": 38}
